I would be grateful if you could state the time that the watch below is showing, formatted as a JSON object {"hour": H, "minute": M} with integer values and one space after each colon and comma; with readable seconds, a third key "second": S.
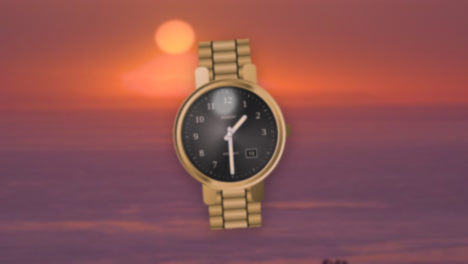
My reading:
{"hour": 1, "minute": 30}
